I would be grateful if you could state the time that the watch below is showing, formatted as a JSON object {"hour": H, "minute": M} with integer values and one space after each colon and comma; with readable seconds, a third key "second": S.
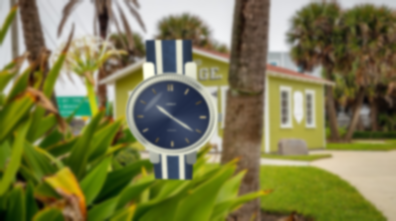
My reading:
{"hour": 10, "minute": 21}
